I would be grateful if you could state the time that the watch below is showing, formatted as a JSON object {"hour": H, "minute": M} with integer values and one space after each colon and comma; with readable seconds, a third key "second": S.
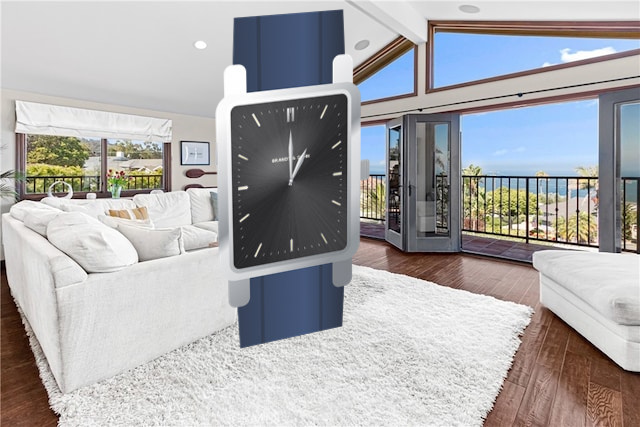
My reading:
{"hour": 1, "minute": 0}
